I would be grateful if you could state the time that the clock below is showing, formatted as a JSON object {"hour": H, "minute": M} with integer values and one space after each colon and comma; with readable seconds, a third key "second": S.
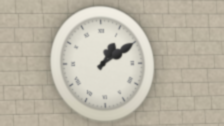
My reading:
{"hour": 1, "minute": 10}
